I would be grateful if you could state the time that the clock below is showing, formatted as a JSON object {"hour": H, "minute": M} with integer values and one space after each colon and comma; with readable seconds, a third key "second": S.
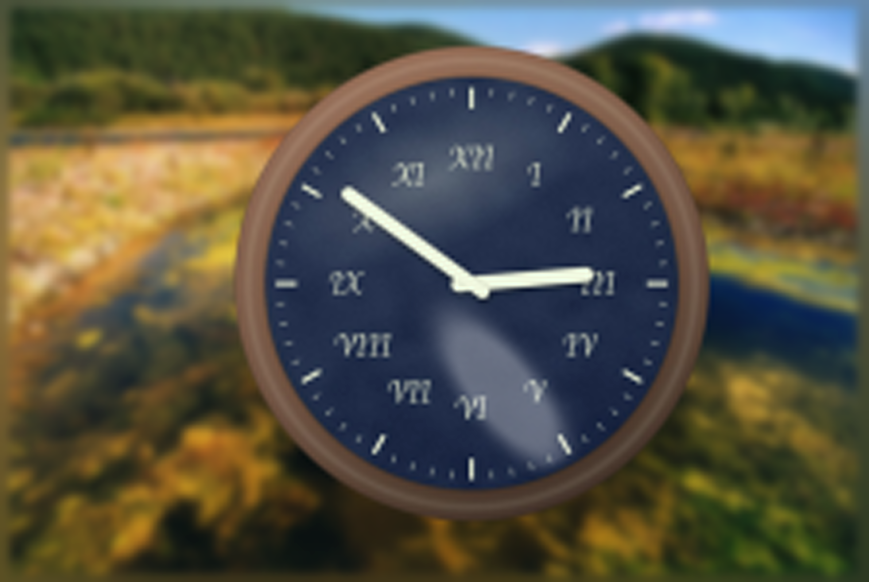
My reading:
{"hour": 2, "minute": 51}
